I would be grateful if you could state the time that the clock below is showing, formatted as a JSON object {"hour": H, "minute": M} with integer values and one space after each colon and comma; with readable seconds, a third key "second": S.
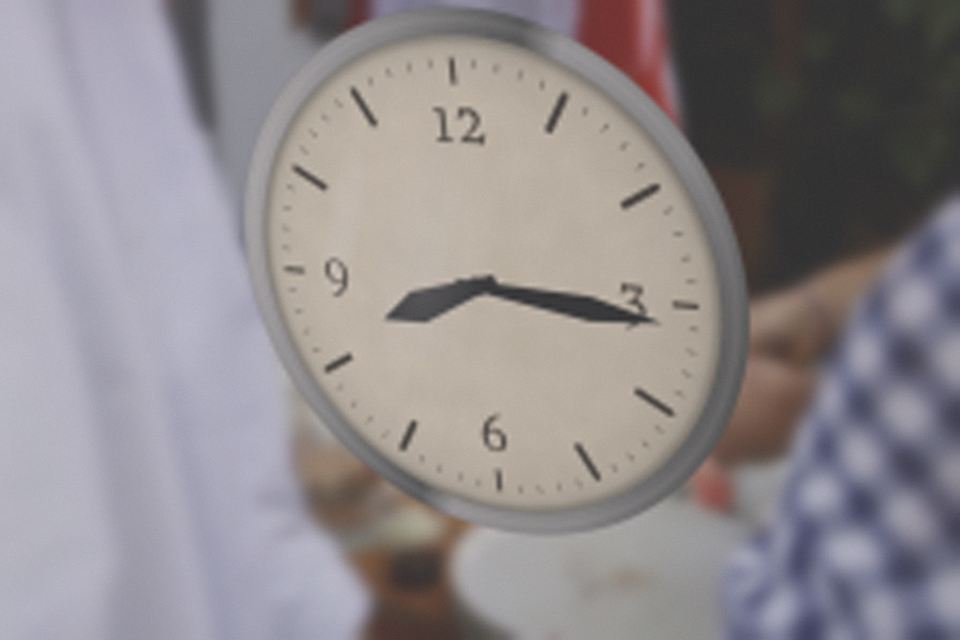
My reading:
{"hour": 8, "minute": 16}
